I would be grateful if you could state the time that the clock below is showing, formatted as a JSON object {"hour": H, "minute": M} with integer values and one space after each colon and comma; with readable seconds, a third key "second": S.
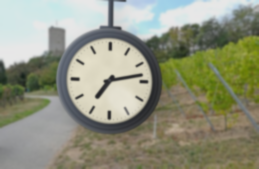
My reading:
{"hour": 7, "minute": 13}
